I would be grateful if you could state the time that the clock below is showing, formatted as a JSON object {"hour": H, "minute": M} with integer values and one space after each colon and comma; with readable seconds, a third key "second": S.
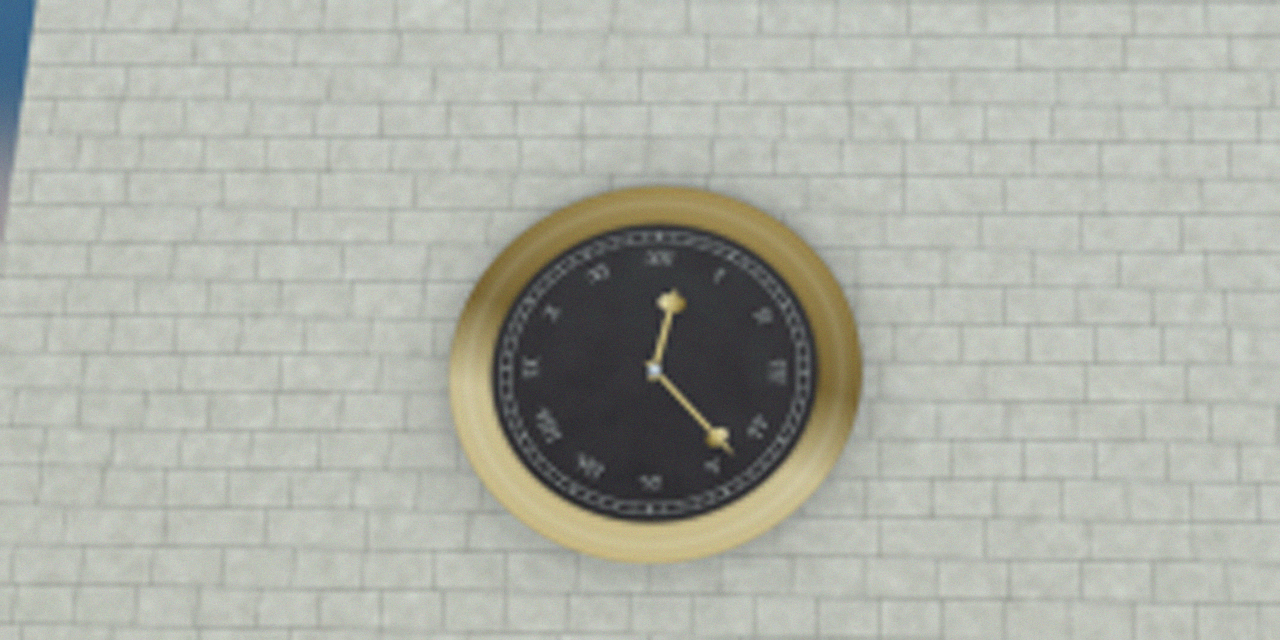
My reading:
{"hour": 12, "minute": 23}
